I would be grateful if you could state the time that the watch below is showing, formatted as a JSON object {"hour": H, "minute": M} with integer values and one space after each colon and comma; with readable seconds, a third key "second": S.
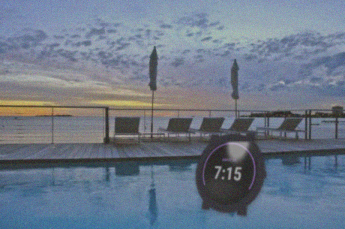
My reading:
{"hour": 7, "minute": 15}
